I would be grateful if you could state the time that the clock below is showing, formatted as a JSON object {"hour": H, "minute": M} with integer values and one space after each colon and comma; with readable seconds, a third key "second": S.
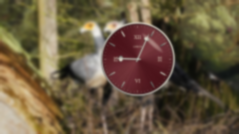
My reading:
{"hour": 9, "minute": 4}
